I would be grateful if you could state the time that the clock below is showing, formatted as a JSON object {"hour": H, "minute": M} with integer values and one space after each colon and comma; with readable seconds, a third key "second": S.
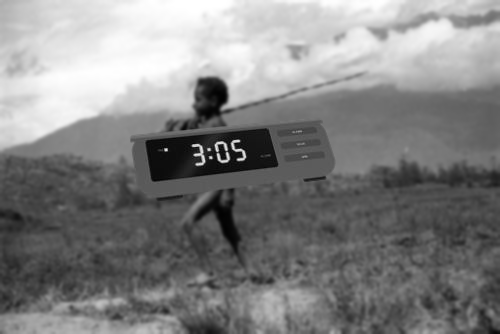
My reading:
{"hour": 3, "minute": 5}
